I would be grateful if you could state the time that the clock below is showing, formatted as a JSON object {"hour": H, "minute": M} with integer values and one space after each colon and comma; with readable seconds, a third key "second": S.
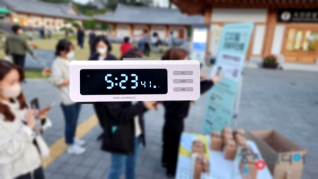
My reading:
{"hour": 5, "minute": 23, "second": 41}
